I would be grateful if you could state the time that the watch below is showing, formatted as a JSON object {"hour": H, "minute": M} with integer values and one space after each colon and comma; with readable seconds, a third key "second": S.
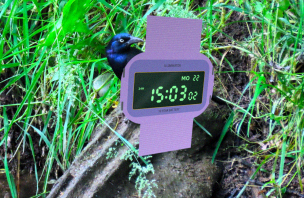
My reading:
{"hour": 15, "minute": 3, "second": 2}
